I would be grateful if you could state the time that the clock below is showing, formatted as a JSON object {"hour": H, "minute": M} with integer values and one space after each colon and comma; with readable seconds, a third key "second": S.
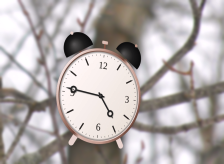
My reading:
{"hour": 4, "minute": 46}
